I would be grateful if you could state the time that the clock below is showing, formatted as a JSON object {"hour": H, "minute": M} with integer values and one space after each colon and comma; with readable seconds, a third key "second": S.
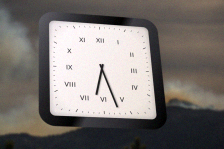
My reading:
{"hour": 6, "minute": 27}
